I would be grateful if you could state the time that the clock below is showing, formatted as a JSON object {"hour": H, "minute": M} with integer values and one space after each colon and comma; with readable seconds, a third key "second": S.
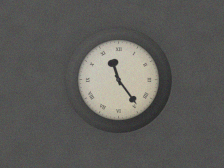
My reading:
{"hour": 11, "minute": 24}
